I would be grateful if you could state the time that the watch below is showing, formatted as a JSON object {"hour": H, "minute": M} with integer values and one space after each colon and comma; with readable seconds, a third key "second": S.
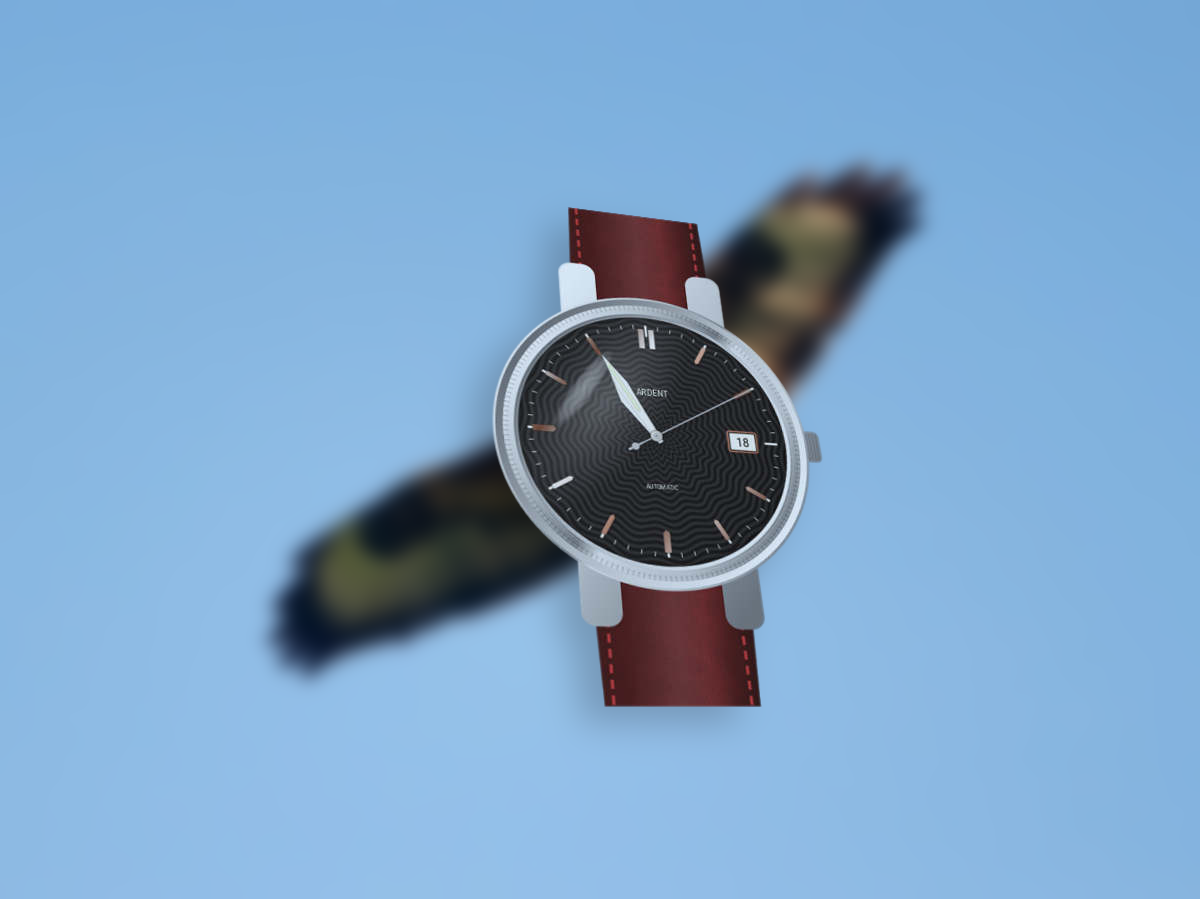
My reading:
{"hour": 10, "minute": 55, "second": 10}
